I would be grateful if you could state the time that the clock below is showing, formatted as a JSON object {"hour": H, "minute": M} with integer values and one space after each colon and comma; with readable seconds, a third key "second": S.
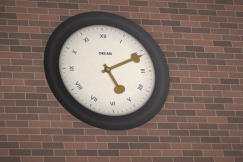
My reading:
{"hour": 5, "minute": 11}
